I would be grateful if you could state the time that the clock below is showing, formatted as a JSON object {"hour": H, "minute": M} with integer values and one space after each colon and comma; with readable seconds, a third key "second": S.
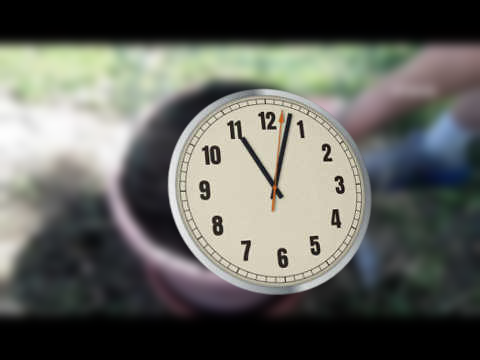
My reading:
{"hour": 11, "minute": 3, "second": 2}
